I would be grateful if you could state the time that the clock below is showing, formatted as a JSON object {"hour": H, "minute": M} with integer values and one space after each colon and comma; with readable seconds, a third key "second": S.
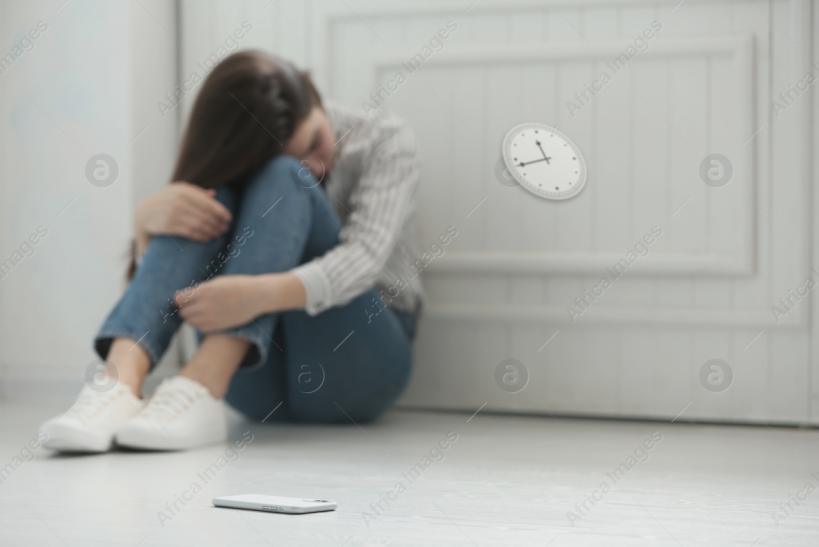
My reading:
{"hour": 11, "minute": 43}
